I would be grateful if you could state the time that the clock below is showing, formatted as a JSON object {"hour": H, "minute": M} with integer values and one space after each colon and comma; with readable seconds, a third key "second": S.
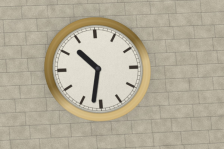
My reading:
{"hour": 10, "minute": 32}
